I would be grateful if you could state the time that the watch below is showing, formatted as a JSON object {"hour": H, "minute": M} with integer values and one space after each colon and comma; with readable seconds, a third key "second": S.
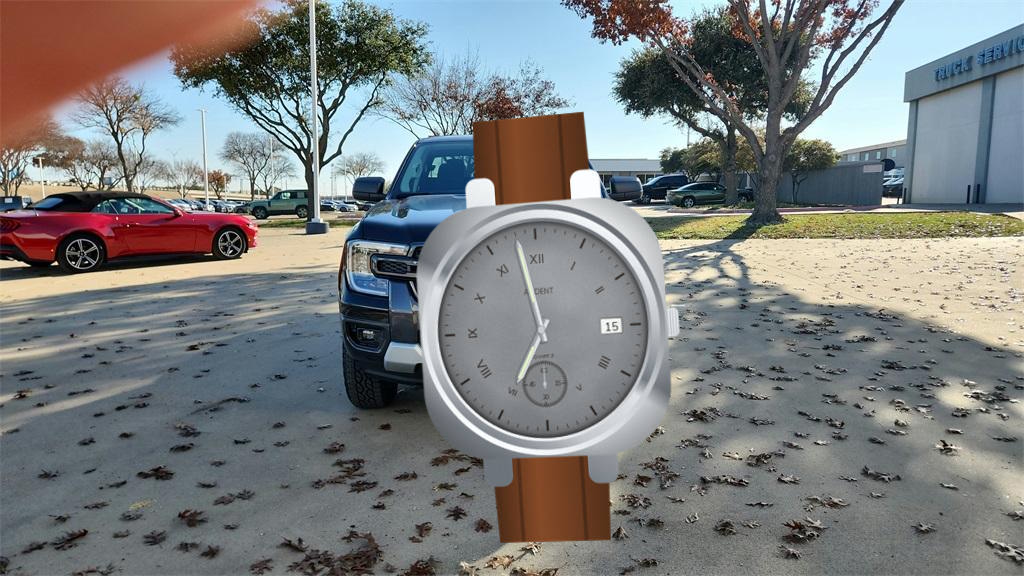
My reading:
{"hour": 6, "minute": 58}
